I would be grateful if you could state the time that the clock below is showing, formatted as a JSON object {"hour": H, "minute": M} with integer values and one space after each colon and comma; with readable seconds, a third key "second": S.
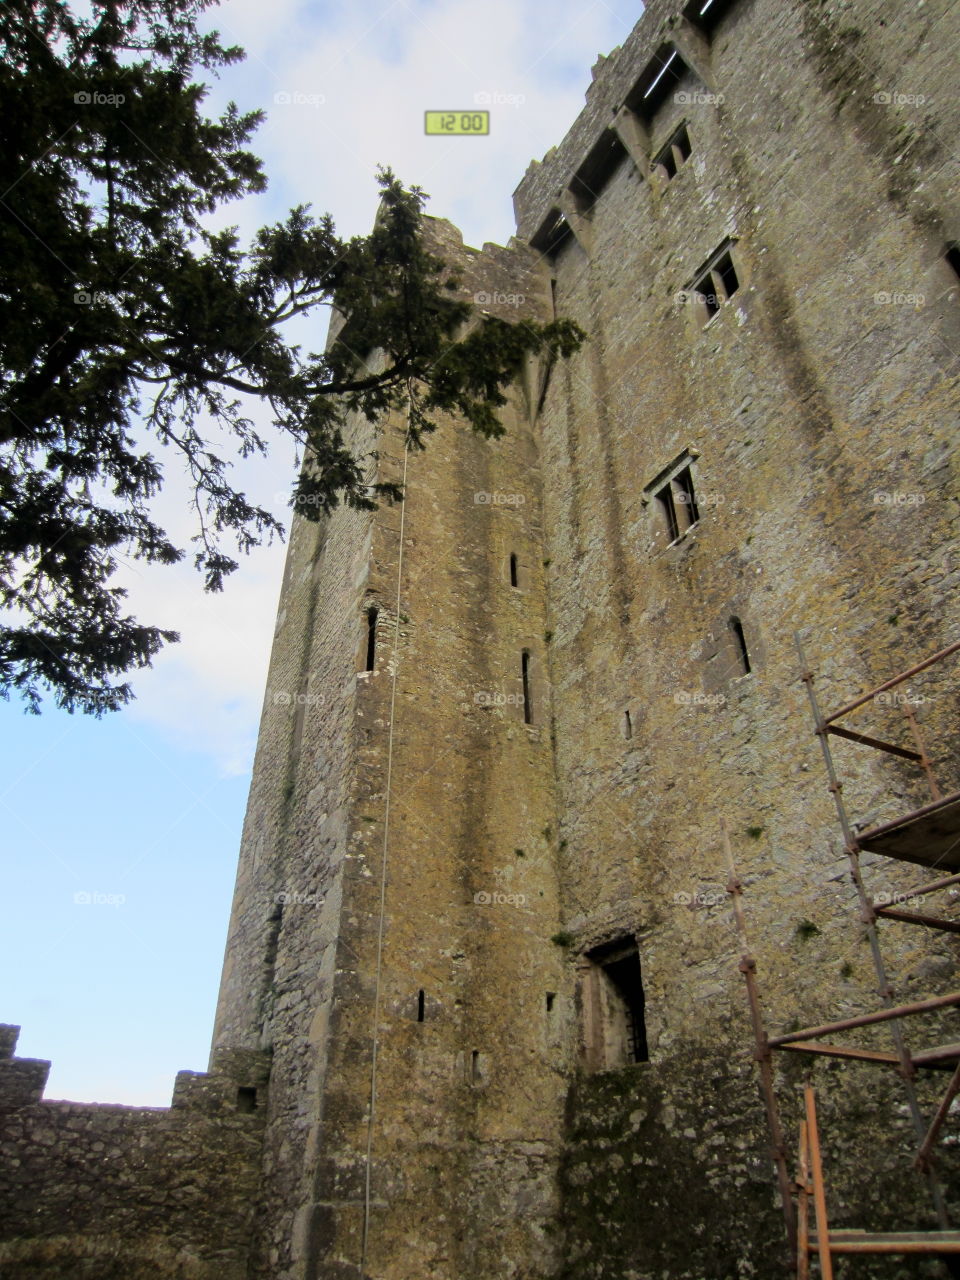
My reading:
{"hour": 12, "minute": 0}
